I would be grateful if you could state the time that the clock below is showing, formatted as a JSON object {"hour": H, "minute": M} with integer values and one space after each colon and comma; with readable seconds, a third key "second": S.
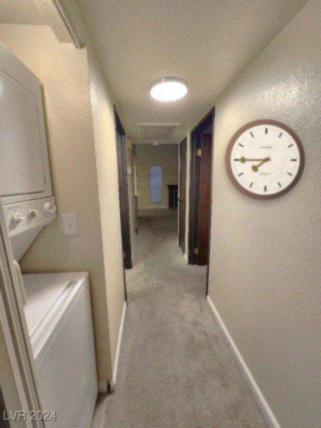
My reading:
{"hour": 7, "minute": 45}
